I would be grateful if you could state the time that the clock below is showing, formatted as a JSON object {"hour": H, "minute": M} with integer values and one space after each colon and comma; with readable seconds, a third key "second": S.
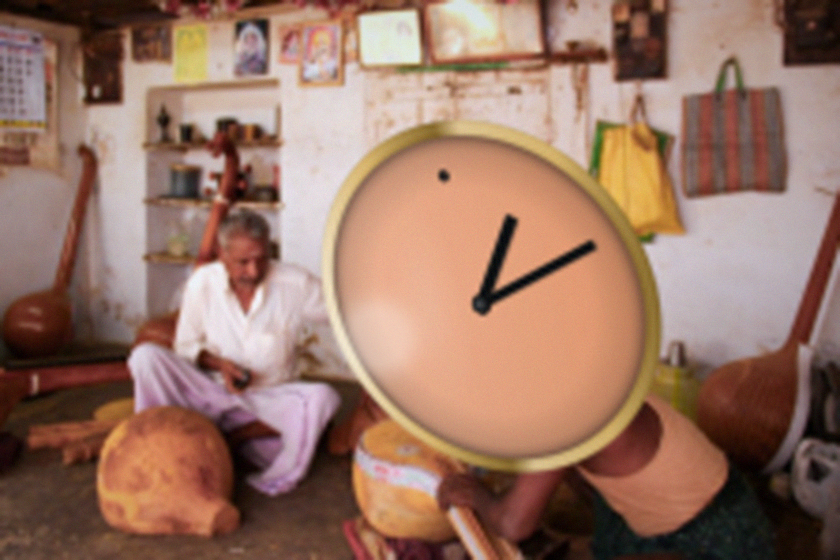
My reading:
{"hour": 1, "minute": 12}
